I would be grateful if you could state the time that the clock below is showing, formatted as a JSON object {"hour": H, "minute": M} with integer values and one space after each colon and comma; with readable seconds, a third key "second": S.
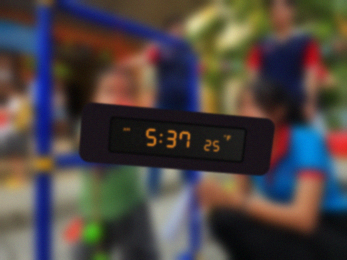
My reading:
{"hour": 5, "minute": 37}
